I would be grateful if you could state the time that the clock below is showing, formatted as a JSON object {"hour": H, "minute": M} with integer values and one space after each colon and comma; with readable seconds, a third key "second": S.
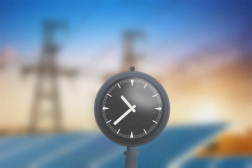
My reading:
{"hour": 10, "minute": 38}
